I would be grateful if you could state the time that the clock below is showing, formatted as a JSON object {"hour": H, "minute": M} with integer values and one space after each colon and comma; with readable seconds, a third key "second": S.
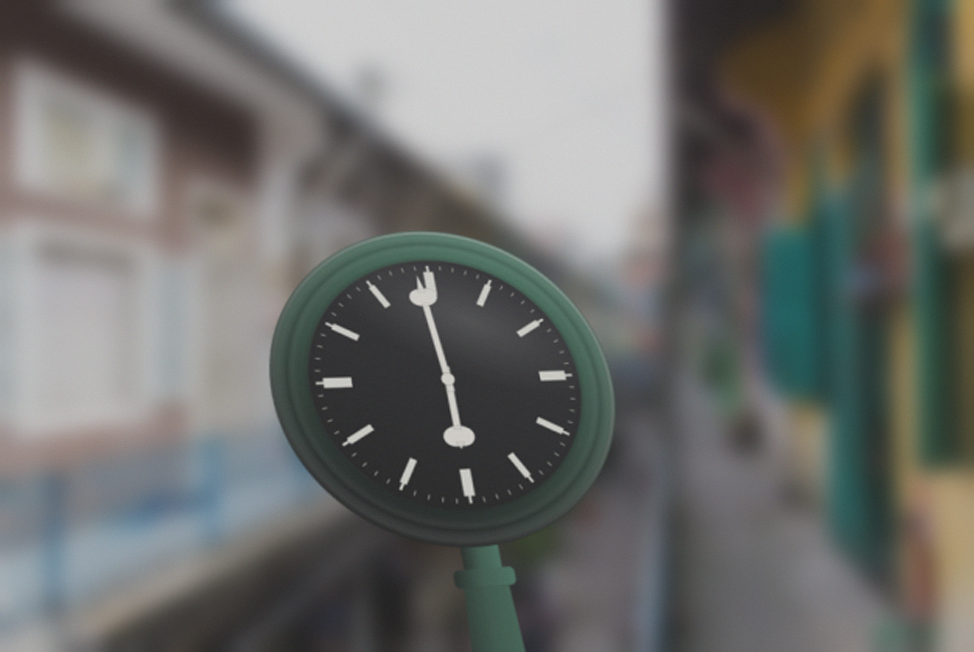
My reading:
{"hour": 5, "minute": 59}
